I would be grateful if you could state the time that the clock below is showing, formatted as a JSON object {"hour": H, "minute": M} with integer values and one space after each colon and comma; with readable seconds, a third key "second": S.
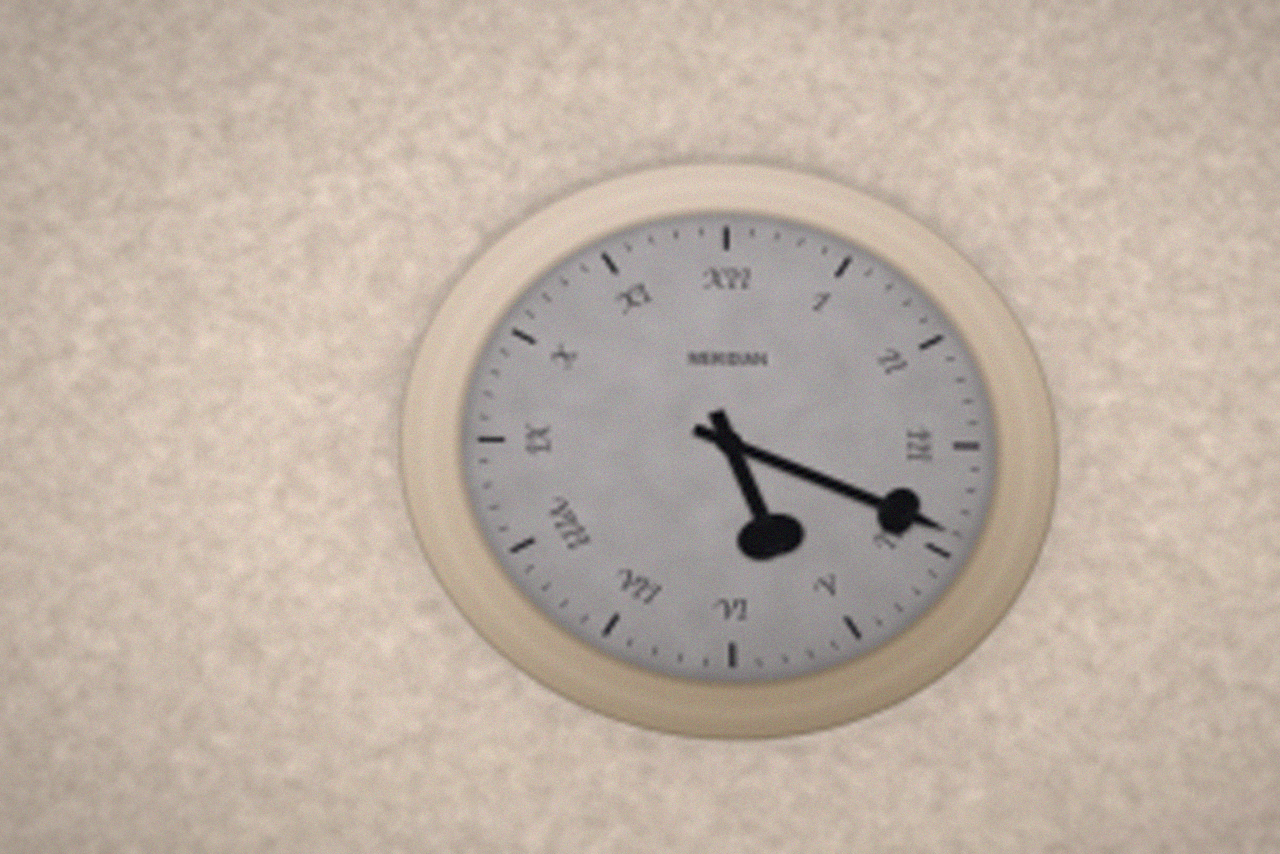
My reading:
{"hour": 5, "minute": 19}
